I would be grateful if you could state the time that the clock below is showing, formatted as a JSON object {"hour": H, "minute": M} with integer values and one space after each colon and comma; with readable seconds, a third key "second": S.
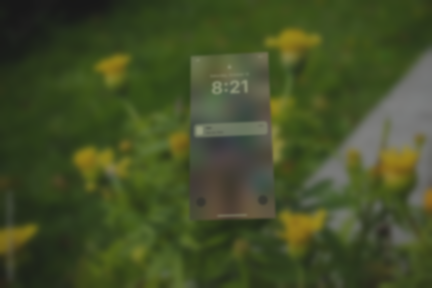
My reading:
{"hour": 8, "minute": 21}
